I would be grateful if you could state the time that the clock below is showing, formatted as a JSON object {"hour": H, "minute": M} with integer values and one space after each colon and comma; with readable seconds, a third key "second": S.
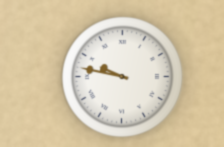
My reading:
{"hour": 9, "minute": 47}
